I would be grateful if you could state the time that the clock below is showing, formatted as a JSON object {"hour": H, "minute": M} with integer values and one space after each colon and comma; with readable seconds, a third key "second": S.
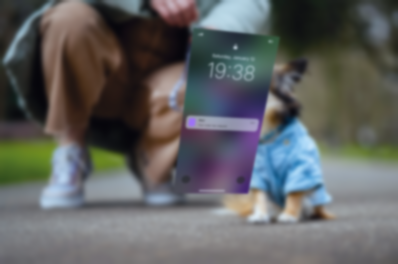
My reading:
{"hour": 19, "minute": 38}
